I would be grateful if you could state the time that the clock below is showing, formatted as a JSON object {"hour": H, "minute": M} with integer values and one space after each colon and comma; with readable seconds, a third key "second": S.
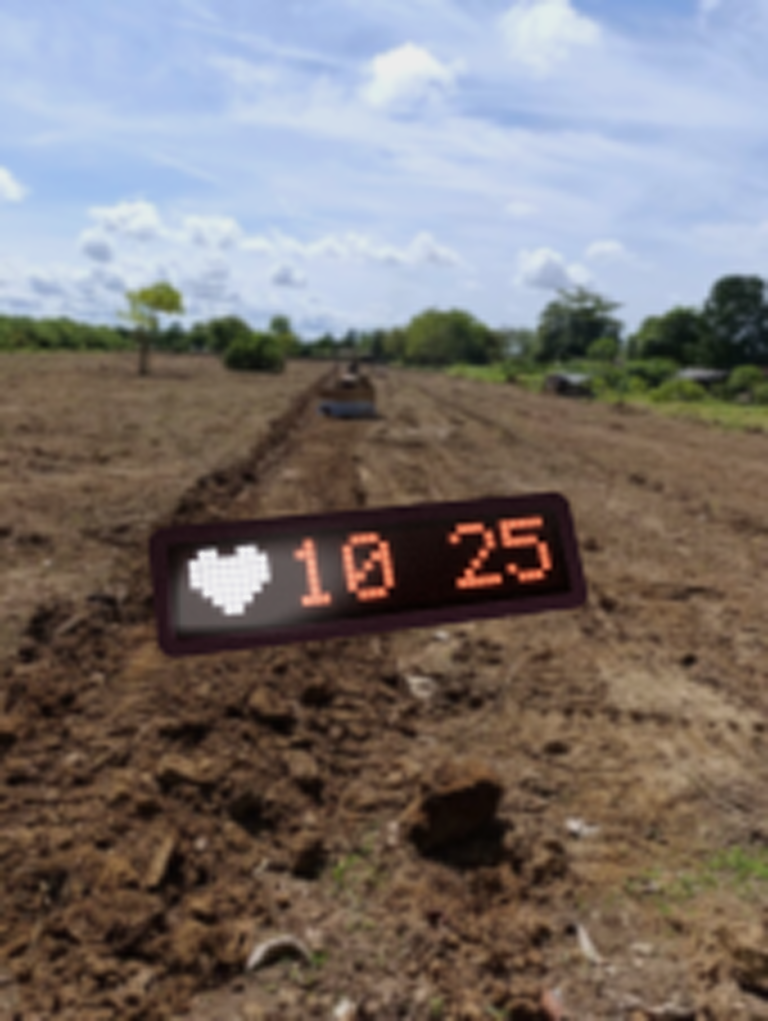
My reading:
{"hour": 10, "minute": 25}
